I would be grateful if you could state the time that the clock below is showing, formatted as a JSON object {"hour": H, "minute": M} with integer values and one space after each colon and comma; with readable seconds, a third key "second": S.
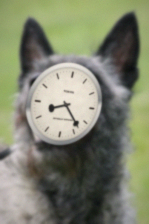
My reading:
{"hour": 8, "minute": 23}
